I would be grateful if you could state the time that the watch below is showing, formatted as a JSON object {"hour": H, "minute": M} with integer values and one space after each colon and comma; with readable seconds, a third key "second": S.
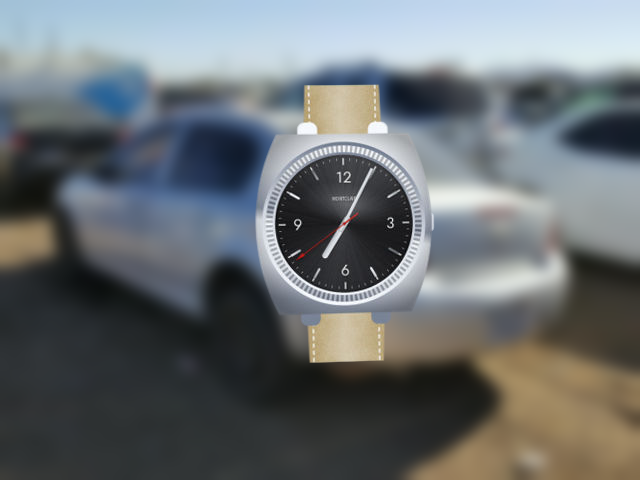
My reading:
{"hour": 7, "minute": 4, "second": 39}
